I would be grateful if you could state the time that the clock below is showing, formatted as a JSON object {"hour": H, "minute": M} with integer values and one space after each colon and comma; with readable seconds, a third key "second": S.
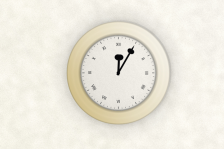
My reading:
{"hour": 12, "minute": 5}
